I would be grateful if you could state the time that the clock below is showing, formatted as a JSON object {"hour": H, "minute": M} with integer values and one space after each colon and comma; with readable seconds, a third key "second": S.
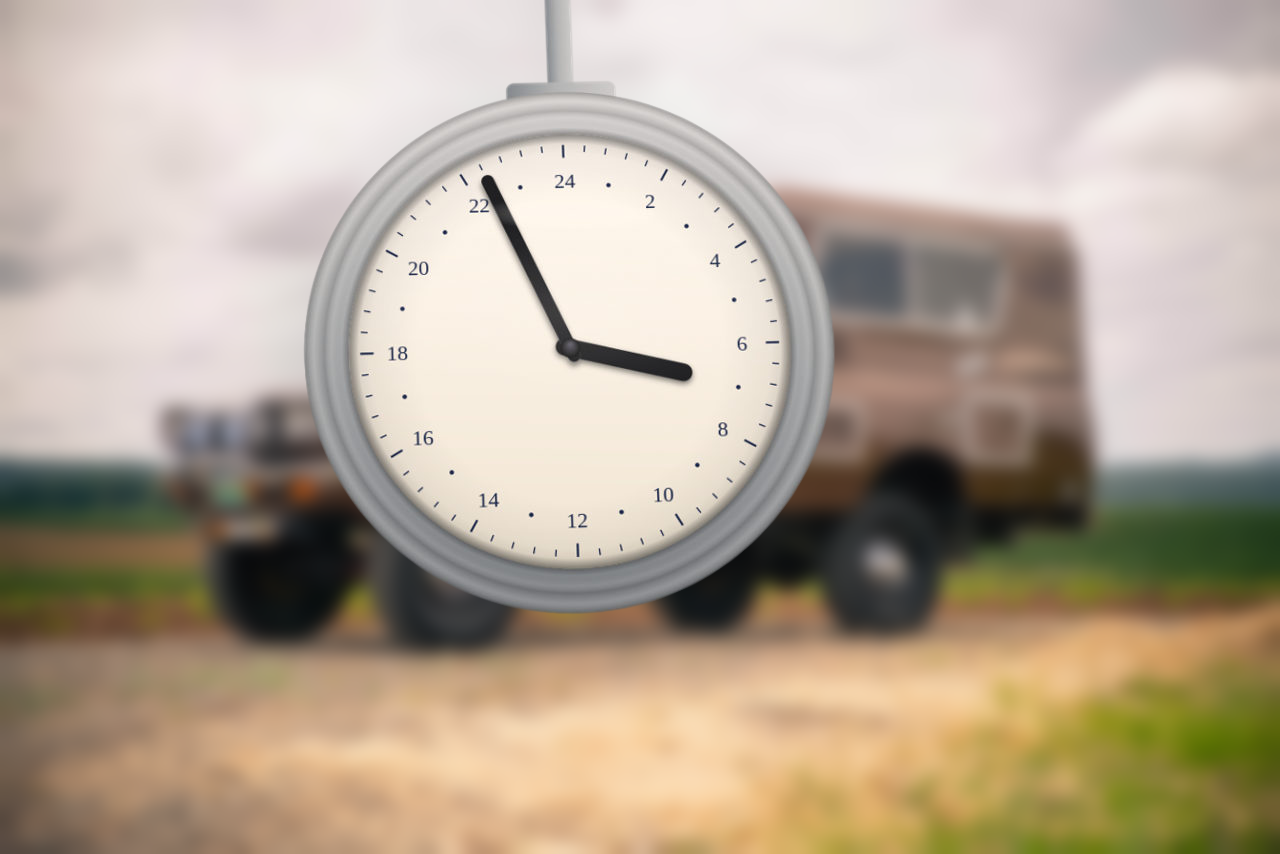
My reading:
{"hour": 6, "minute": 56}
